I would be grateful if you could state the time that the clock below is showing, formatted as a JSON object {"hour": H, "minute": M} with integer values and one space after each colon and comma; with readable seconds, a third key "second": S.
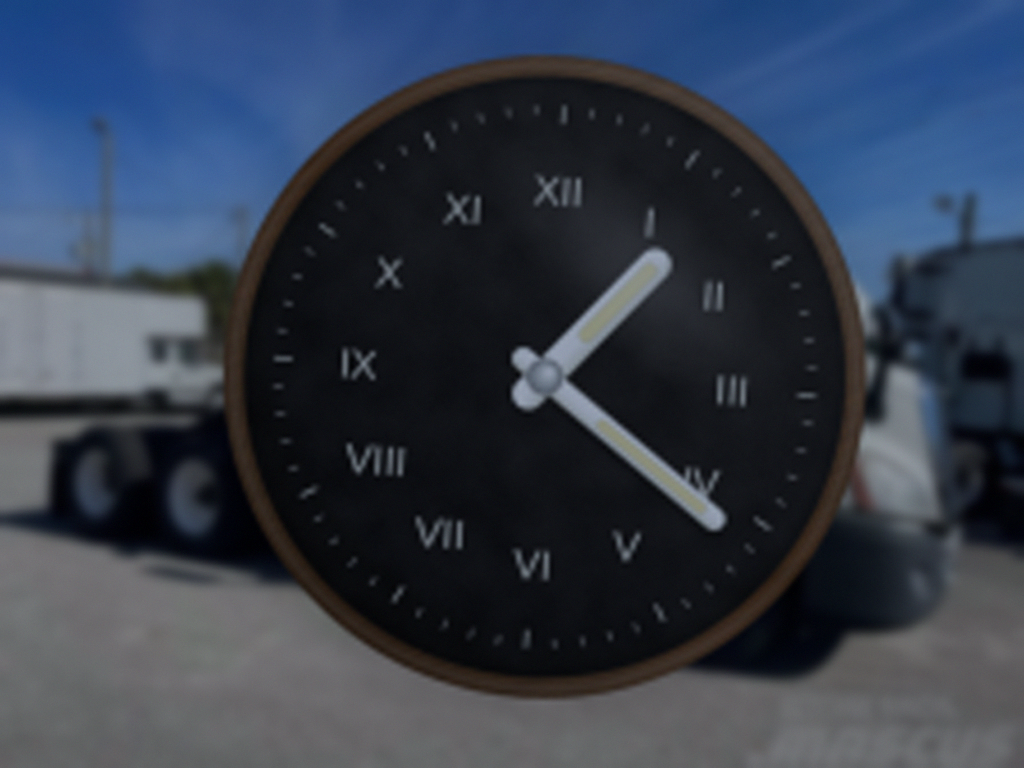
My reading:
{"hour": 1, "minute": 21}
